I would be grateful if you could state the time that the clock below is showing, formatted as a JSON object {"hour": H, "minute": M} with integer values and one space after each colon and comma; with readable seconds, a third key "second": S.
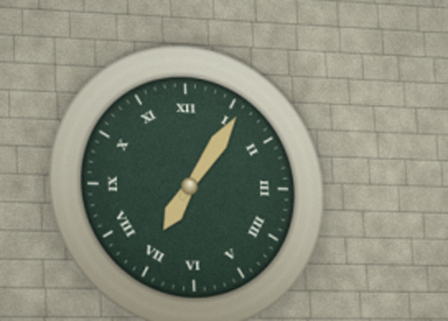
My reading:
{"hour": 7, "minute": 6}
